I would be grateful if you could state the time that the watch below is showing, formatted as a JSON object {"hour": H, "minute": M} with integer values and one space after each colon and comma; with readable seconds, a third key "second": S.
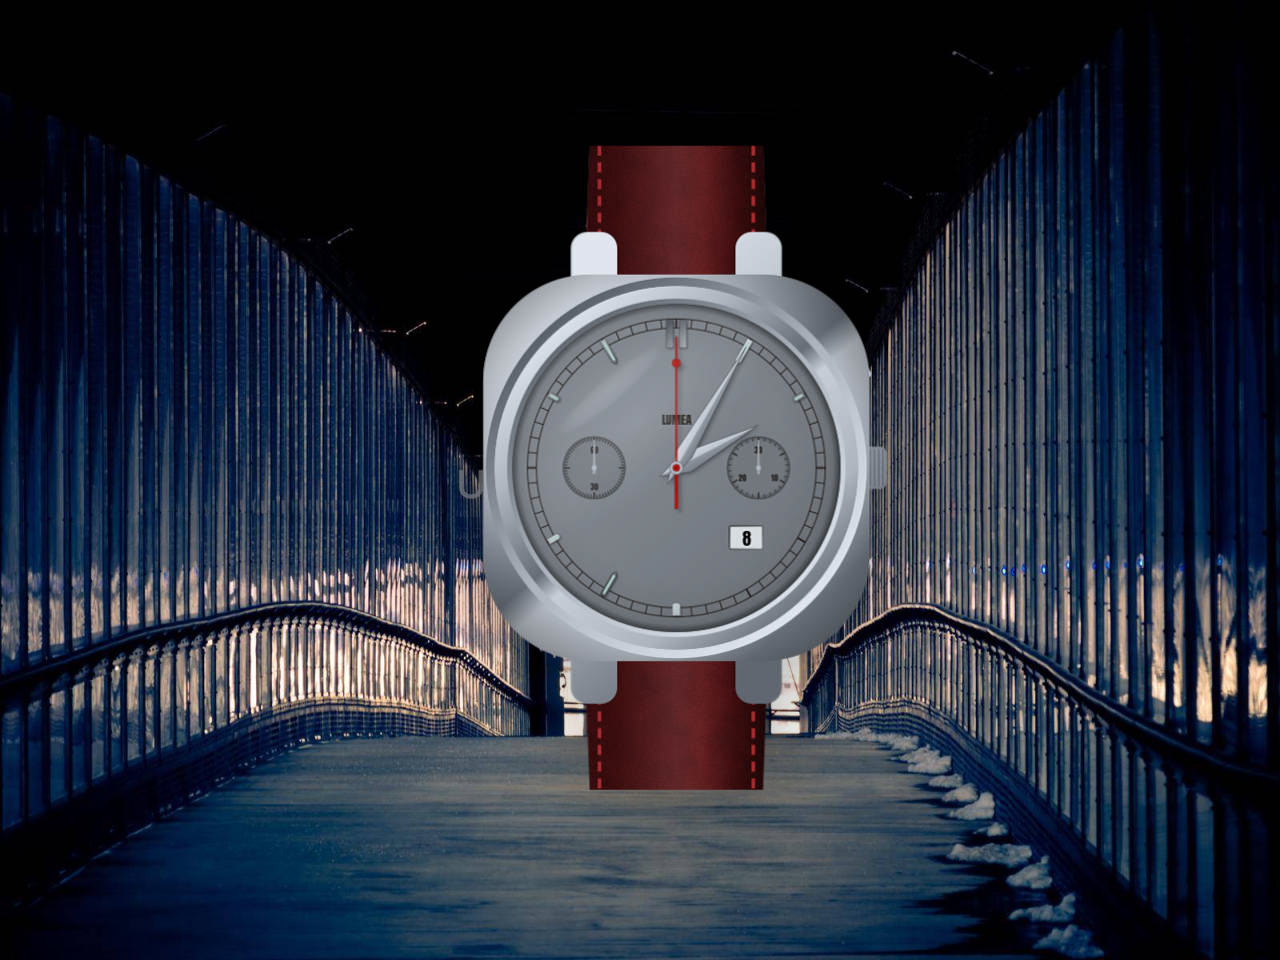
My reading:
{"hour": 2, "minute": 5}
